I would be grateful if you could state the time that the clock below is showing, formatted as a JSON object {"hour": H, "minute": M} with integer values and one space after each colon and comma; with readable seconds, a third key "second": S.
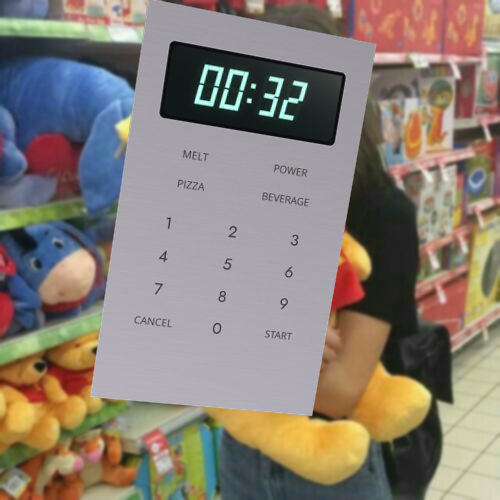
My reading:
{"hour": 0, "minute": 32}
